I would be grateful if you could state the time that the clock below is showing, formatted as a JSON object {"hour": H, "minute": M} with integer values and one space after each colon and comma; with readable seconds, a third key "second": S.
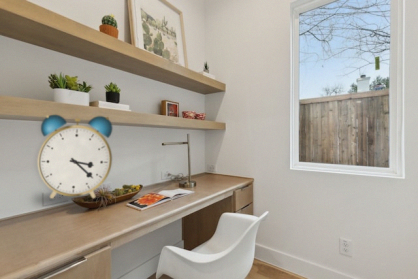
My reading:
{"hour": 3, "minute": 22}
